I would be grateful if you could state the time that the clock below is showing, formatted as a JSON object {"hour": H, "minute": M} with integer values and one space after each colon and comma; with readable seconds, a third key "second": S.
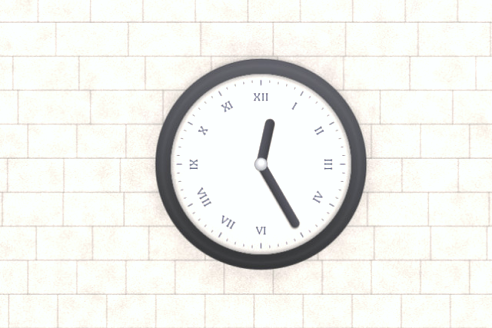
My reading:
{"hour": 12, "minute": 25}
